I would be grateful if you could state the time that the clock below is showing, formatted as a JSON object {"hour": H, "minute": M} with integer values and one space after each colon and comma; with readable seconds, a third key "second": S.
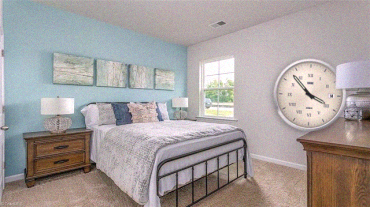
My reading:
{"hour": 3, "minute": 53}
